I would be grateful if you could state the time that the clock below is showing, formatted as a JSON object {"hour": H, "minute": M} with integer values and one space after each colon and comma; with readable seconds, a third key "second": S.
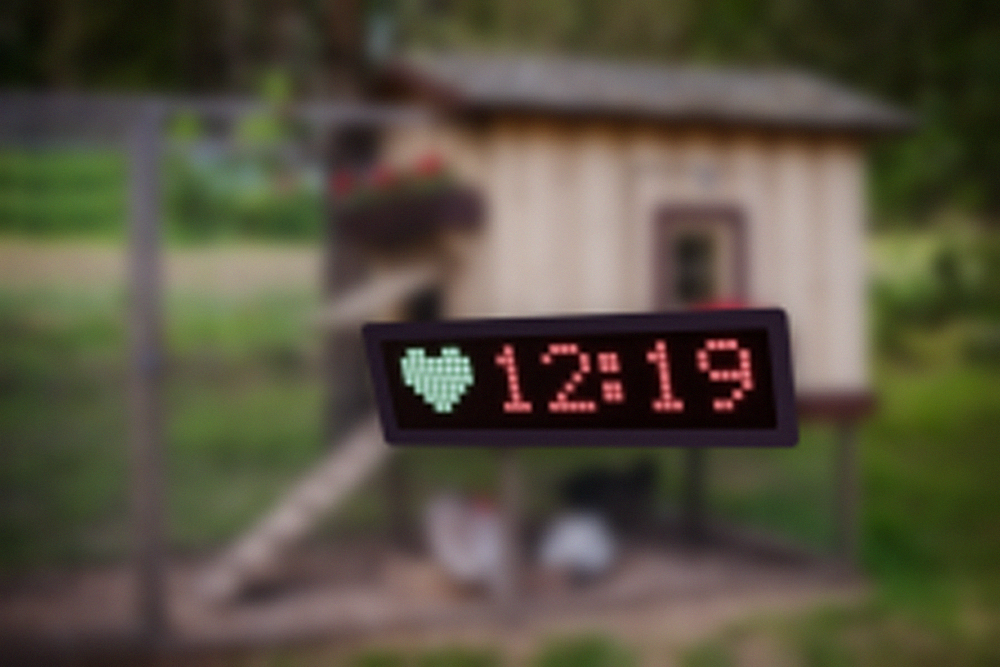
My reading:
{"hour": 12, "minute": 19}
